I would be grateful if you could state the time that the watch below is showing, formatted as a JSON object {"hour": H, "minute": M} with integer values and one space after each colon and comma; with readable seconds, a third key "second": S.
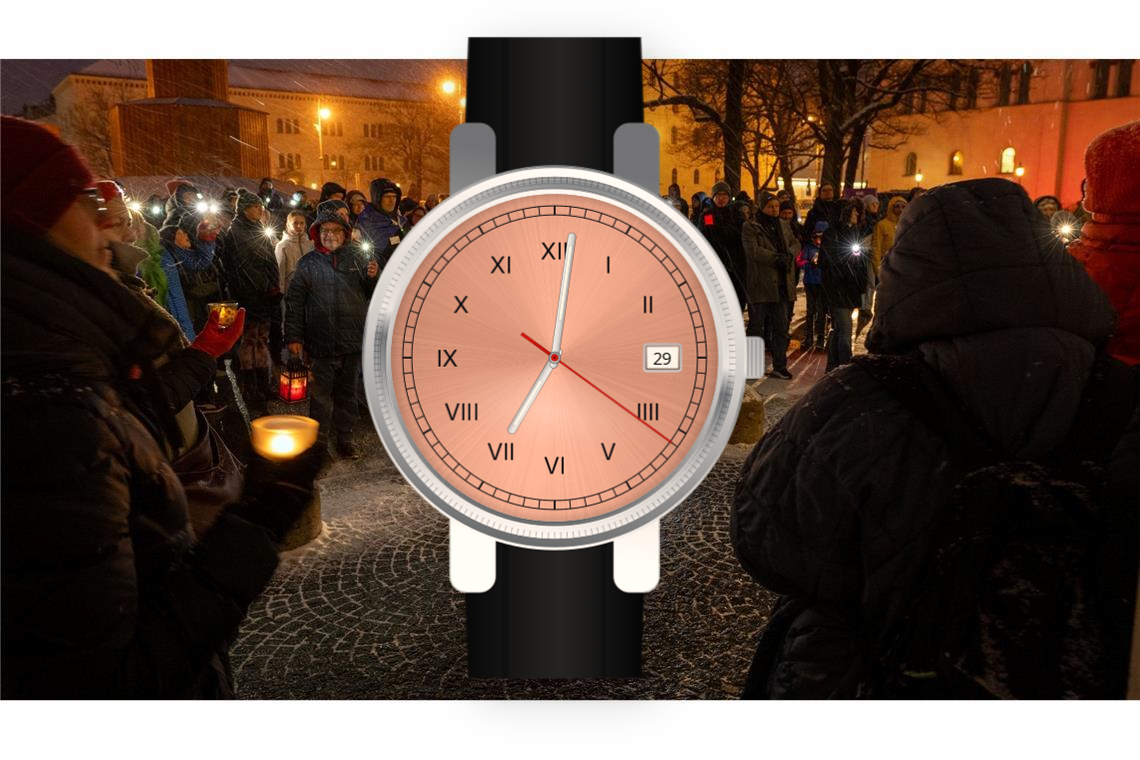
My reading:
{"hour": 7, "minute": 1, "second": 21}
